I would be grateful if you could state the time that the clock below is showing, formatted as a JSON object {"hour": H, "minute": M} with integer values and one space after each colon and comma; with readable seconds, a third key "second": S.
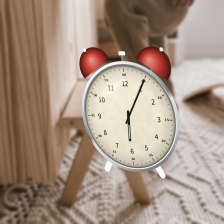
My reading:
{"hour": 6, "minute": 5}
